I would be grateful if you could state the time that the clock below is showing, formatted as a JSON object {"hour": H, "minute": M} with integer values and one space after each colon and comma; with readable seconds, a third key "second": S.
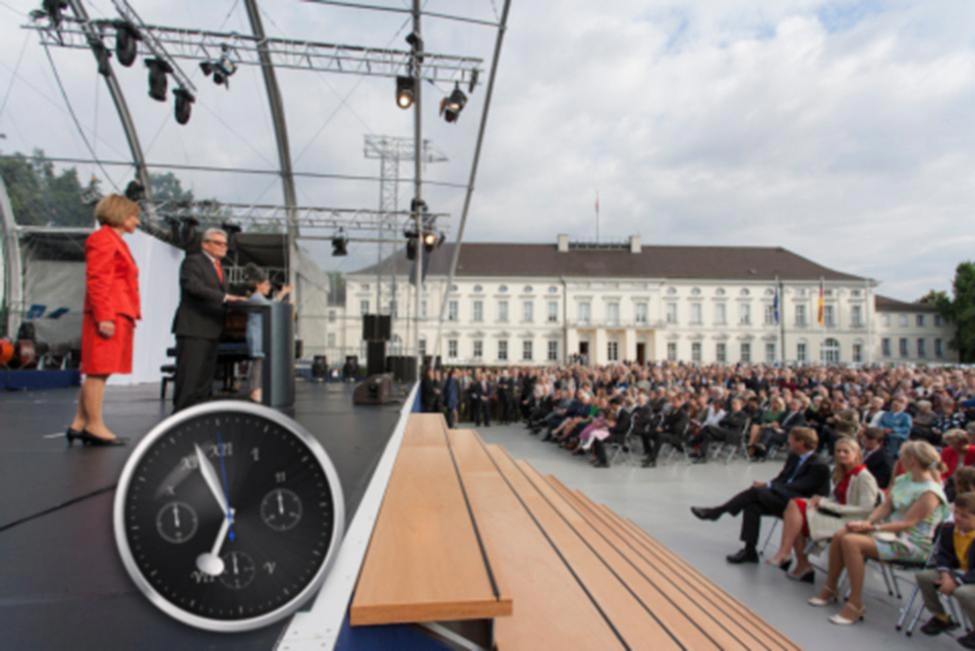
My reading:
{"hour": 6, "minute": 57}
